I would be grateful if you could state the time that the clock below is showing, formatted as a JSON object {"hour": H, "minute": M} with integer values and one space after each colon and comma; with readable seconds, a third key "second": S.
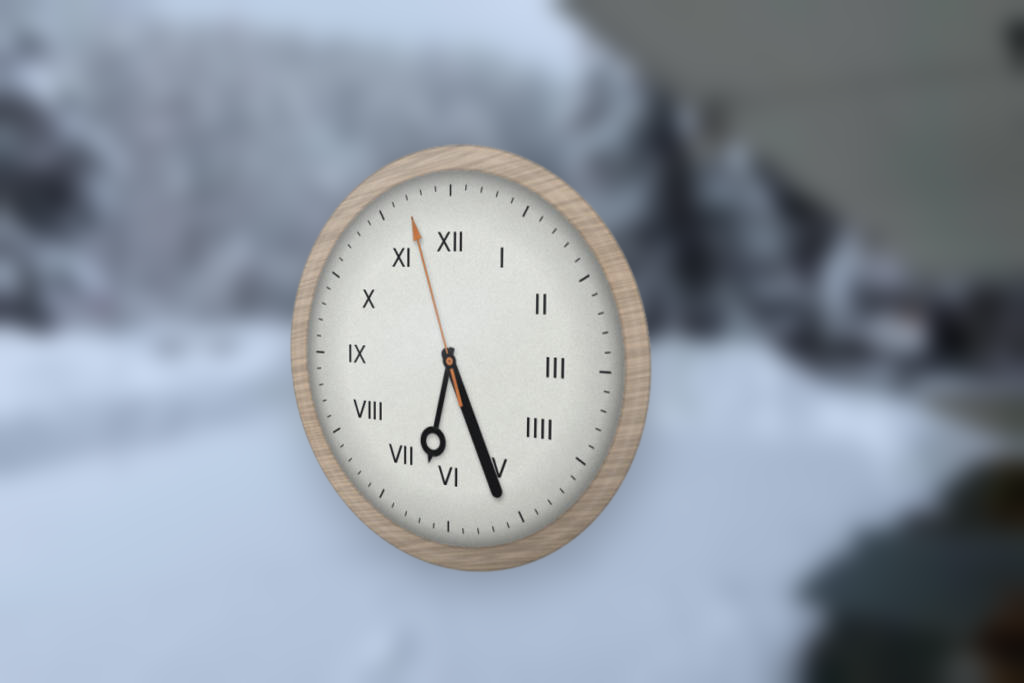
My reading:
{"hour": 6, "minute": 25, "second": 57}
